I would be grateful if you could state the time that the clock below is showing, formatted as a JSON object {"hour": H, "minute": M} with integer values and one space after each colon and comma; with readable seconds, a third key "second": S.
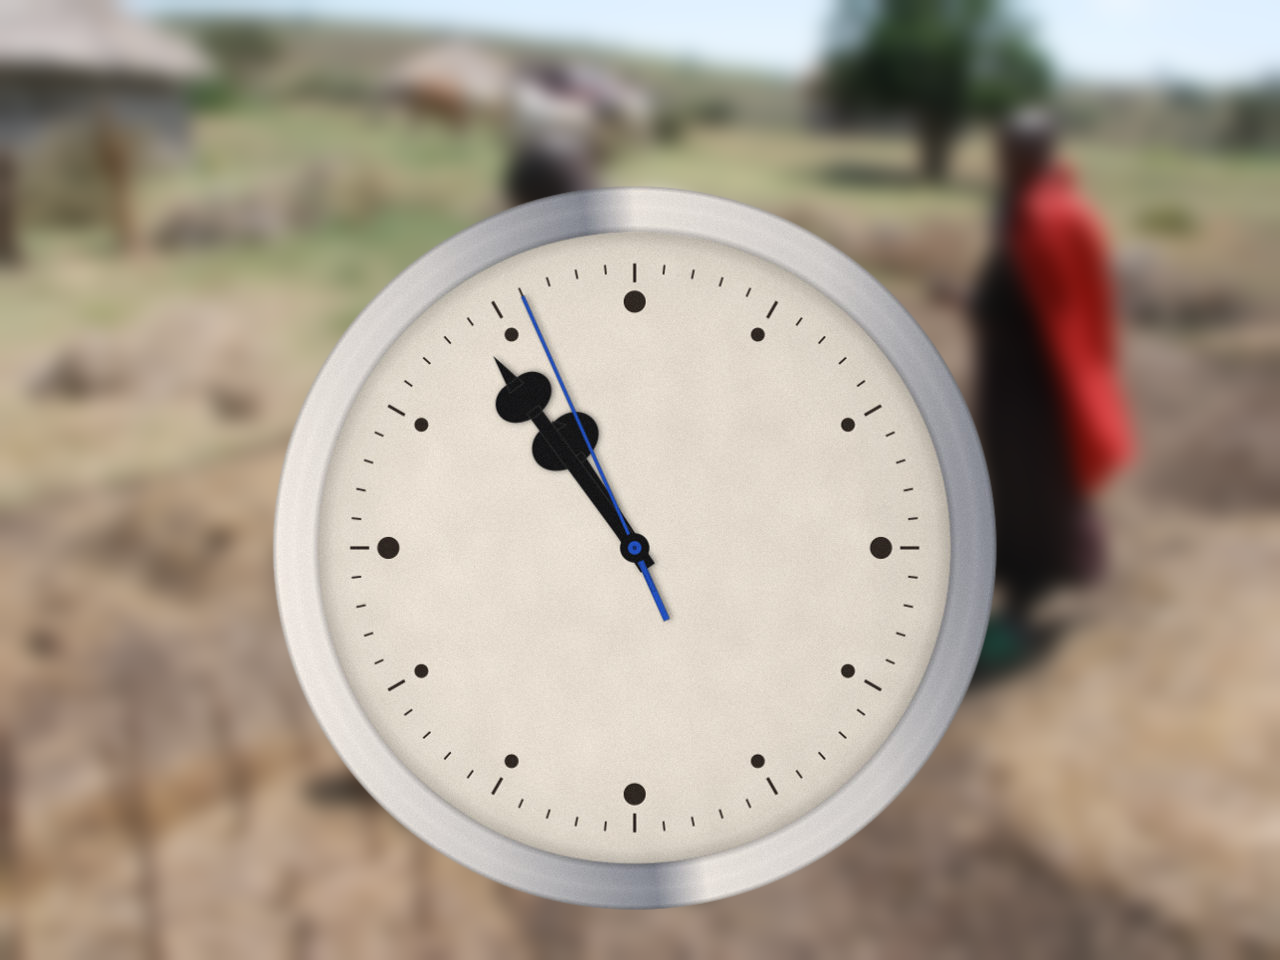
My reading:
{"hour": 10, "minute": 53, "second": 56}
